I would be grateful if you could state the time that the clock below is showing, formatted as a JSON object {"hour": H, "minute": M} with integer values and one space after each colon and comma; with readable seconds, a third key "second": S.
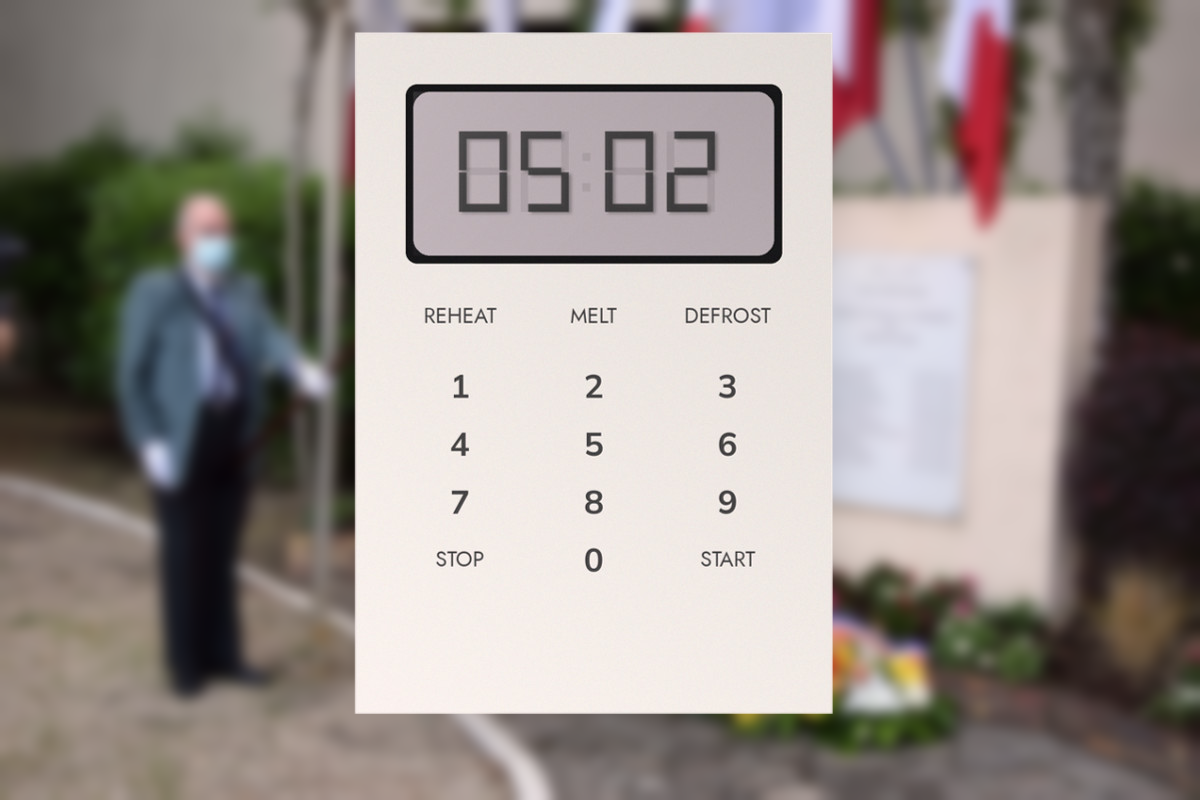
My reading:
{"hour": 5, "minute": 2}
